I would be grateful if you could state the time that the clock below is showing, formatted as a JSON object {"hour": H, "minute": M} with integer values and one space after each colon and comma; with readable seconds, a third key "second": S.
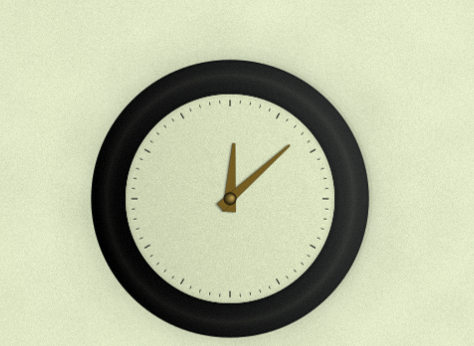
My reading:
{"hour": 12, "minute": 8}
